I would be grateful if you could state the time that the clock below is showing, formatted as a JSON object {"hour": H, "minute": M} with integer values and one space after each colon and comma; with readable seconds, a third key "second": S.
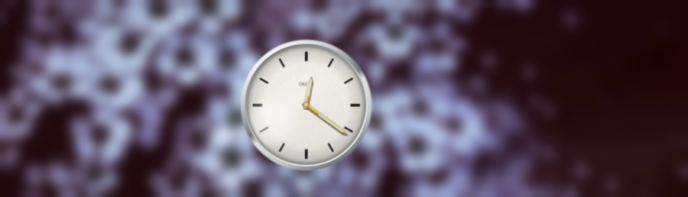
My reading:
{"hour": 12, "minute": 21}
